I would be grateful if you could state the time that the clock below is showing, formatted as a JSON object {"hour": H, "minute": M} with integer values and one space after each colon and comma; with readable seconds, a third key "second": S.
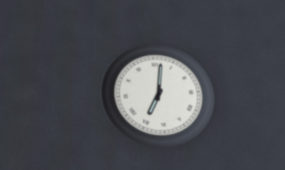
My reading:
{"hour": 7, "minute": 2}
